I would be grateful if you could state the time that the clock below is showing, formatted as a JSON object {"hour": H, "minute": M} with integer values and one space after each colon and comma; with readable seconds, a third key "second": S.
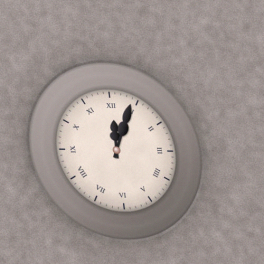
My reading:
{"hour": 12, "minute": 4}
